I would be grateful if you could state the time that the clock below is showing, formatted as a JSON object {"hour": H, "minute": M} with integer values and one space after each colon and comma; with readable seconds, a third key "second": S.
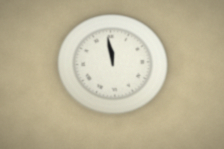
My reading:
{"hour": 11, "minute": 59}
